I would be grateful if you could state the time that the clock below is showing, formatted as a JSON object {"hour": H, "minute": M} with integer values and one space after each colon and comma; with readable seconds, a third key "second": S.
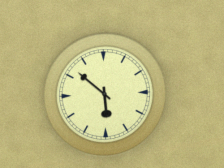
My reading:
{"hour": 5, "minute": 52}
